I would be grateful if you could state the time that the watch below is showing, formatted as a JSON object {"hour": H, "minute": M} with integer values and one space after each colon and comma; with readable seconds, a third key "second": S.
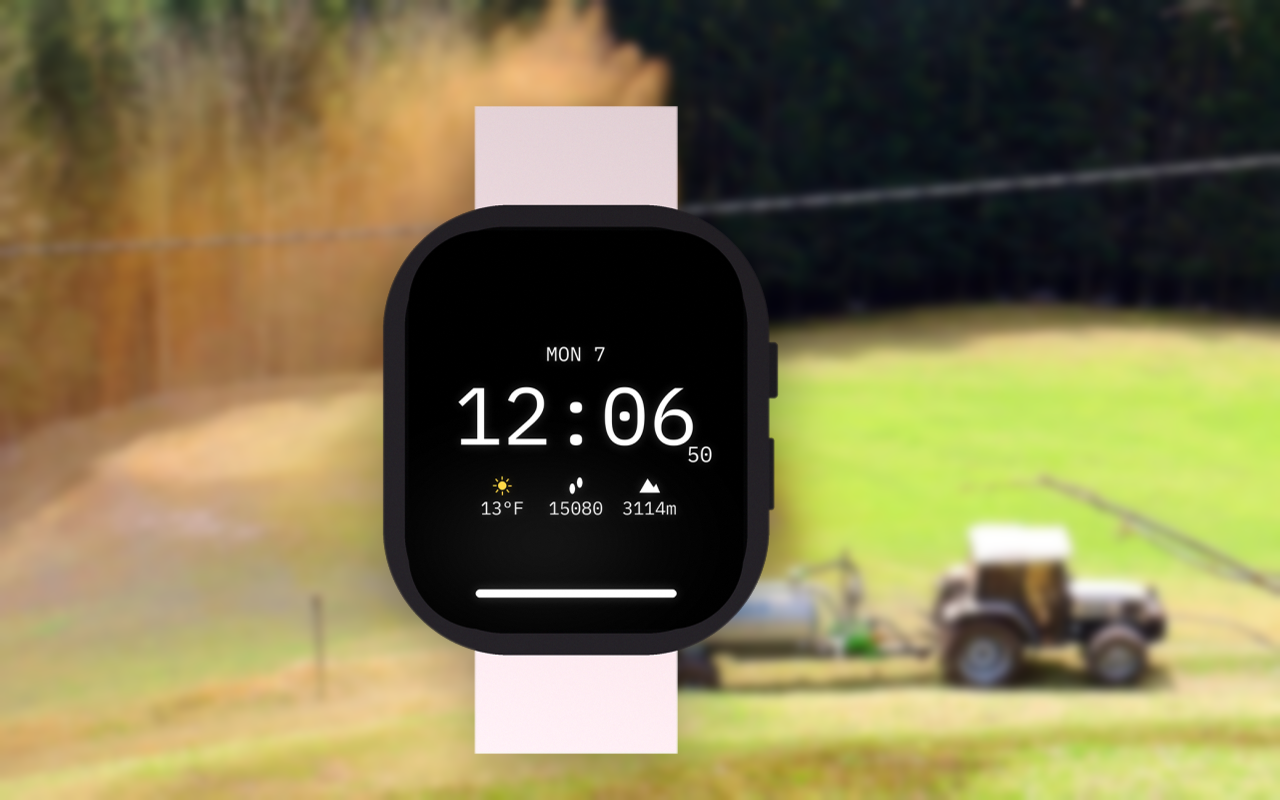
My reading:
{"hour": 12, "minute": 6, "second": 50}
